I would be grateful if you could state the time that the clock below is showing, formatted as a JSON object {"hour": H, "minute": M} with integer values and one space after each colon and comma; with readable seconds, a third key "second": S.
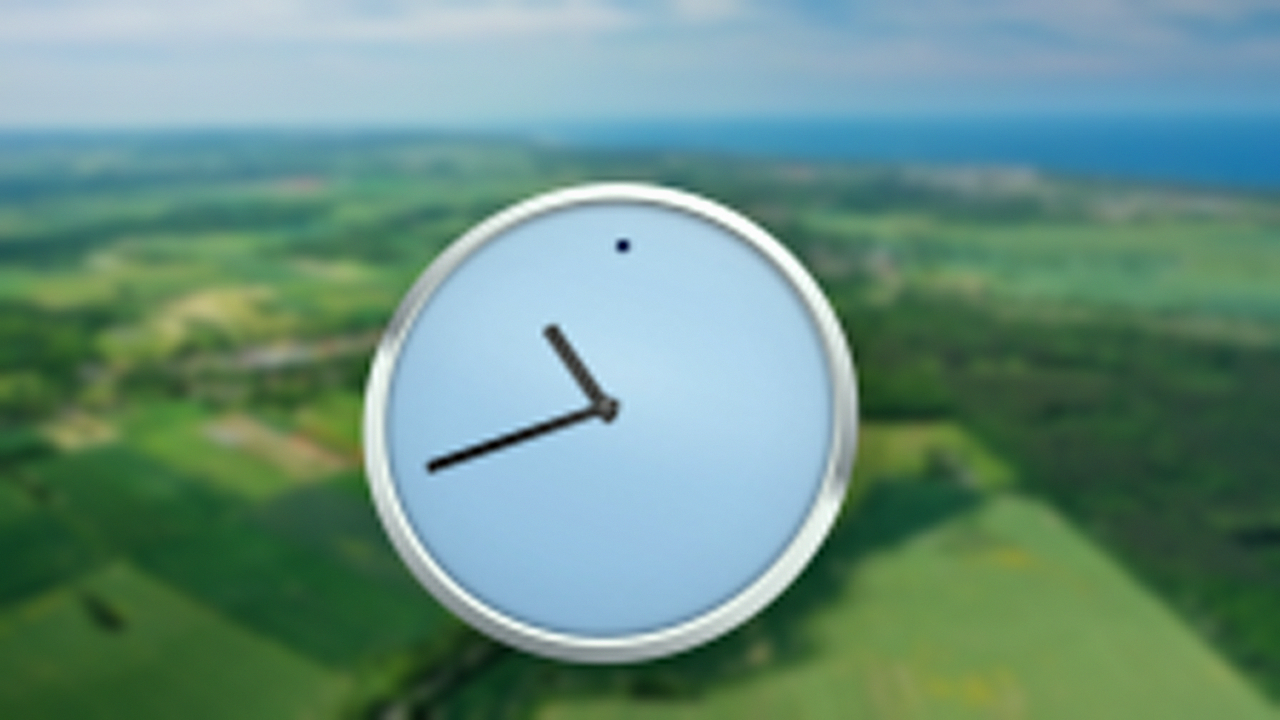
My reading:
{"hour": 10, "minute": 41}
